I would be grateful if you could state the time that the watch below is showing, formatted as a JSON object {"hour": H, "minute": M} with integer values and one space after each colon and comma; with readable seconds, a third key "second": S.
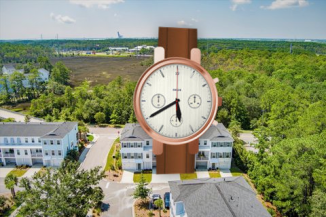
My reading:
{"hour": 5, "minute": 40}
